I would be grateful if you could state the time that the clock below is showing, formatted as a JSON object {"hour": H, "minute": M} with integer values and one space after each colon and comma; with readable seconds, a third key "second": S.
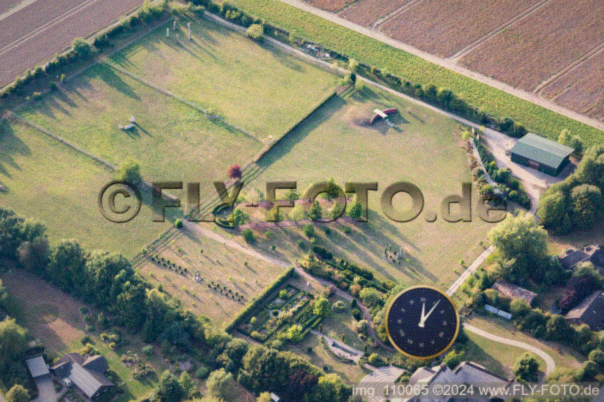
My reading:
{"hour": 12, "minute": 6}
